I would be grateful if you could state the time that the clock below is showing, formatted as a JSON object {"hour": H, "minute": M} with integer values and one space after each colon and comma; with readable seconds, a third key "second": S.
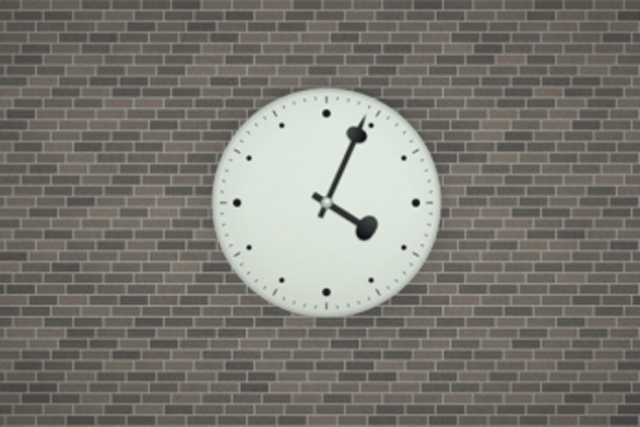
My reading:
{"hour": 4, "minute": 4}
